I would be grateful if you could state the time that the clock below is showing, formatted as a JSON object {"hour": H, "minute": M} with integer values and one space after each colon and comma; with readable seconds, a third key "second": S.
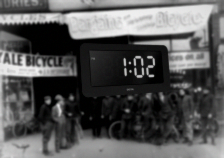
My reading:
{"hour": 1, "minute": 2}
